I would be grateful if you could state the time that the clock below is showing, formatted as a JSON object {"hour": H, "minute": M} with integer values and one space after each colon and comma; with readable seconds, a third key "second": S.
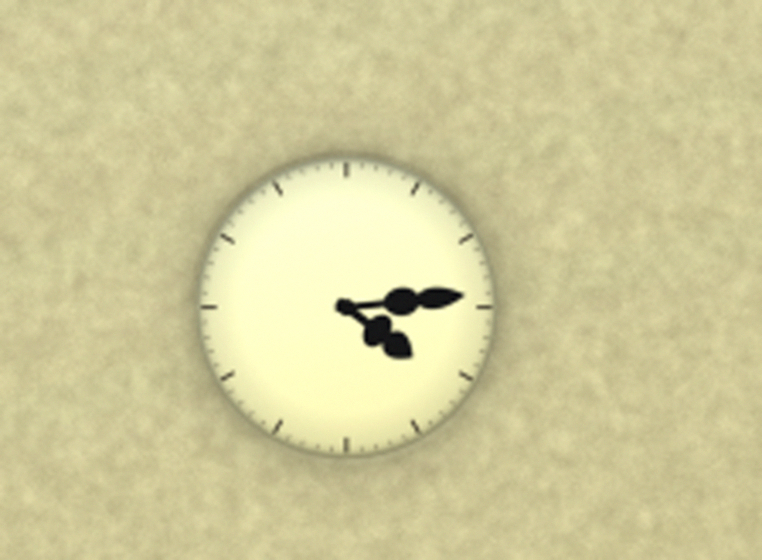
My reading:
{"hour": 4, "minute": 14}
